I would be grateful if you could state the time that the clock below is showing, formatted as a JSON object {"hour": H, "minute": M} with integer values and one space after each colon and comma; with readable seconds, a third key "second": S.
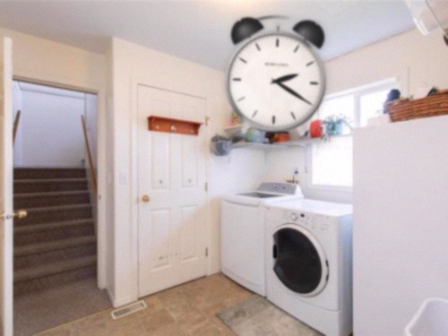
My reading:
{"hour": 2, "minute": 20}
